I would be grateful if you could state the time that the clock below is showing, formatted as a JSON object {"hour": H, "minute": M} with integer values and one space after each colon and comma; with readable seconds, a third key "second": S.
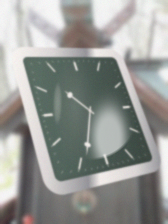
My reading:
{"hour": 10, "minute": 34}
